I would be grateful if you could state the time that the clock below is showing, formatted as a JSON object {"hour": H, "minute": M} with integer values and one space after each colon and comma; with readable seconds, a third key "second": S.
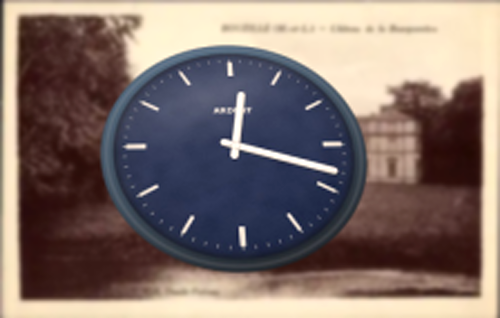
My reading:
{"hour": 12, "minute": 18}
